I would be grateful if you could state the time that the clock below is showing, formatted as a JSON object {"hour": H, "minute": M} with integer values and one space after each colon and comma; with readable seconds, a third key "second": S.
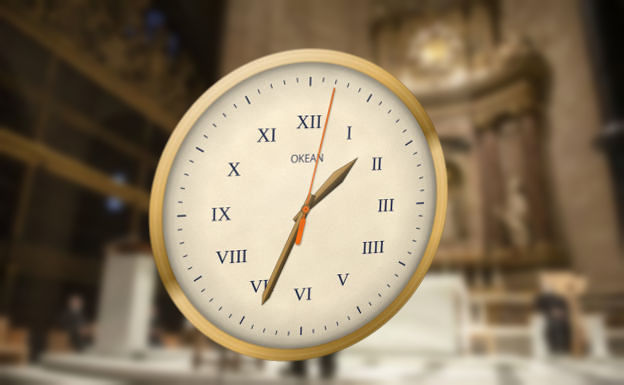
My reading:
{"hour": 1, "minute": 34, "second": 2}
